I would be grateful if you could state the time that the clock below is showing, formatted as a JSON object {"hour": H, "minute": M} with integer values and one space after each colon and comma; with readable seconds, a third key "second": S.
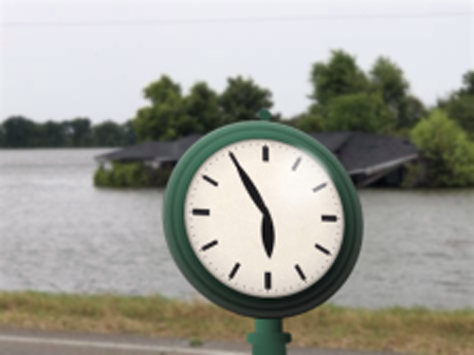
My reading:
{"hour": 5, "minute": 55}
